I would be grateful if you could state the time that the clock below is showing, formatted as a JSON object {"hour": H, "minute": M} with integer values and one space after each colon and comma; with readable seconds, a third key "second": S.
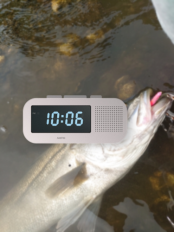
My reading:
{"hour": 10, "minute": 6}
